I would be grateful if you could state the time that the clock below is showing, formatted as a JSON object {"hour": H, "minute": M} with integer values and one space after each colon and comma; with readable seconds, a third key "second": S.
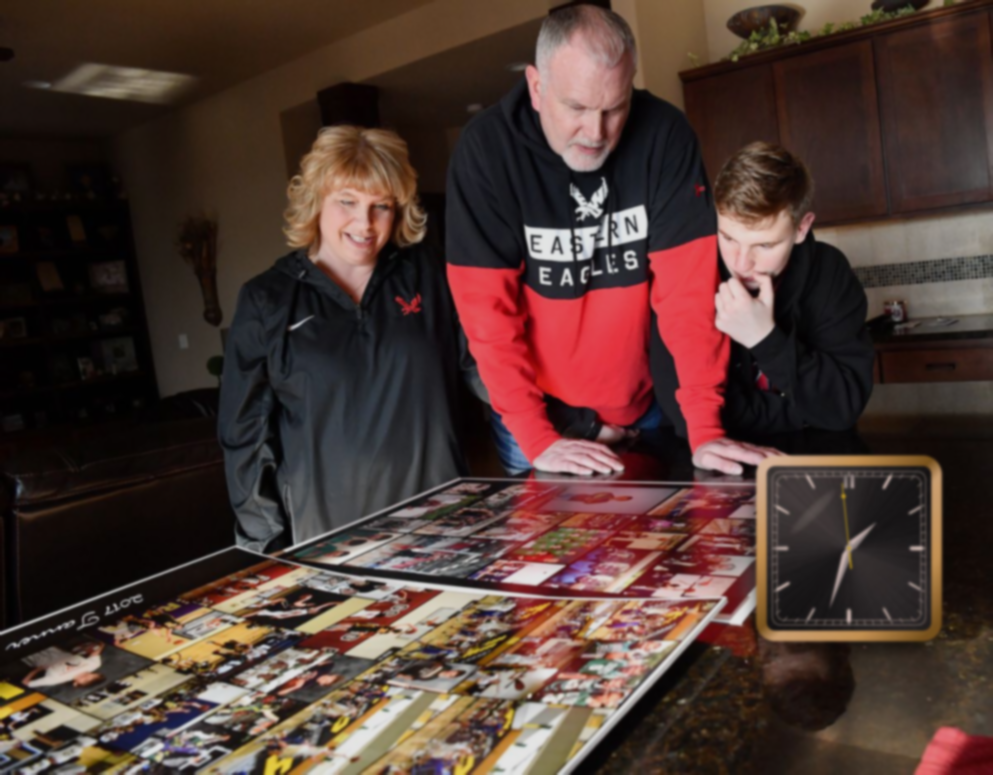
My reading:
{"hour": 1, "minute": 32, "second": 59}
